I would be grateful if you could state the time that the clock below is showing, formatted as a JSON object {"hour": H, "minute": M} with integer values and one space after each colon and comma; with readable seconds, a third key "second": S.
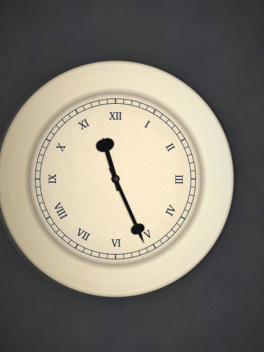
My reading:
{"hour": 11, "minute": 26}
